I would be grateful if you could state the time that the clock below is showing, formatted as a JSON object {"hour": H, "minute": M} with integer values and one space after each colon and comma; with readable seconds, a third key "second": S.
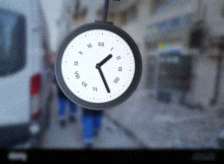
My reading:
{"hour": 1, "minute": 25}
